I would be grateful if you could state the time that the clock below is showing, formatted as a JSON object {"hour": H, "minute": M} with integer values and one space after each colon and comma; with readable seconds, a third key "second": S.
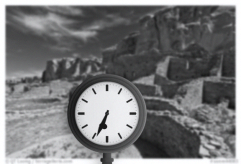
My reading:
{"hour": 6, "minute": 34}
